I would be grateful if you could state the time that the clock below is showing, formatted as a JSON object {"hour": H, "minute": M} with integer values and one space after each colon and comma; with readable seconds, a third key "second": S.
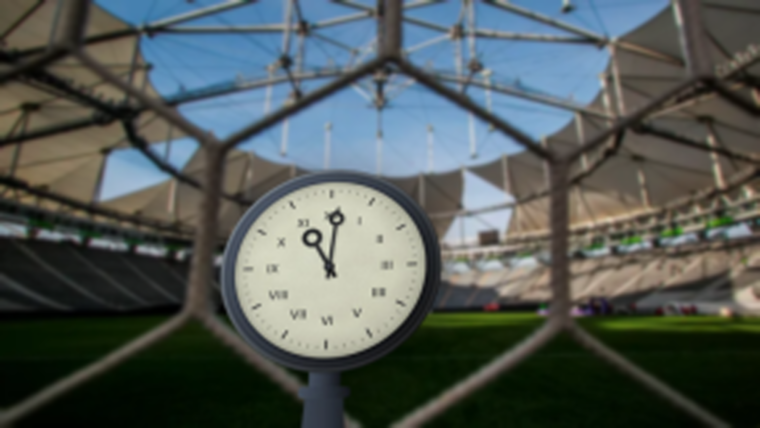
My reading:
{"hour": 11, "minute": 1}
